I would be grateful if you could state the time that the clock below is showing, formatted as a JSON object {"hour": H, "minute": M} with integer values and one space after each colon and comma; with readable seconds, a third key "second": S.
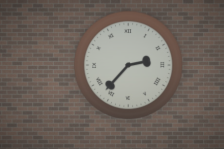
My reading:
{"hour": 2, "minute": 37}
